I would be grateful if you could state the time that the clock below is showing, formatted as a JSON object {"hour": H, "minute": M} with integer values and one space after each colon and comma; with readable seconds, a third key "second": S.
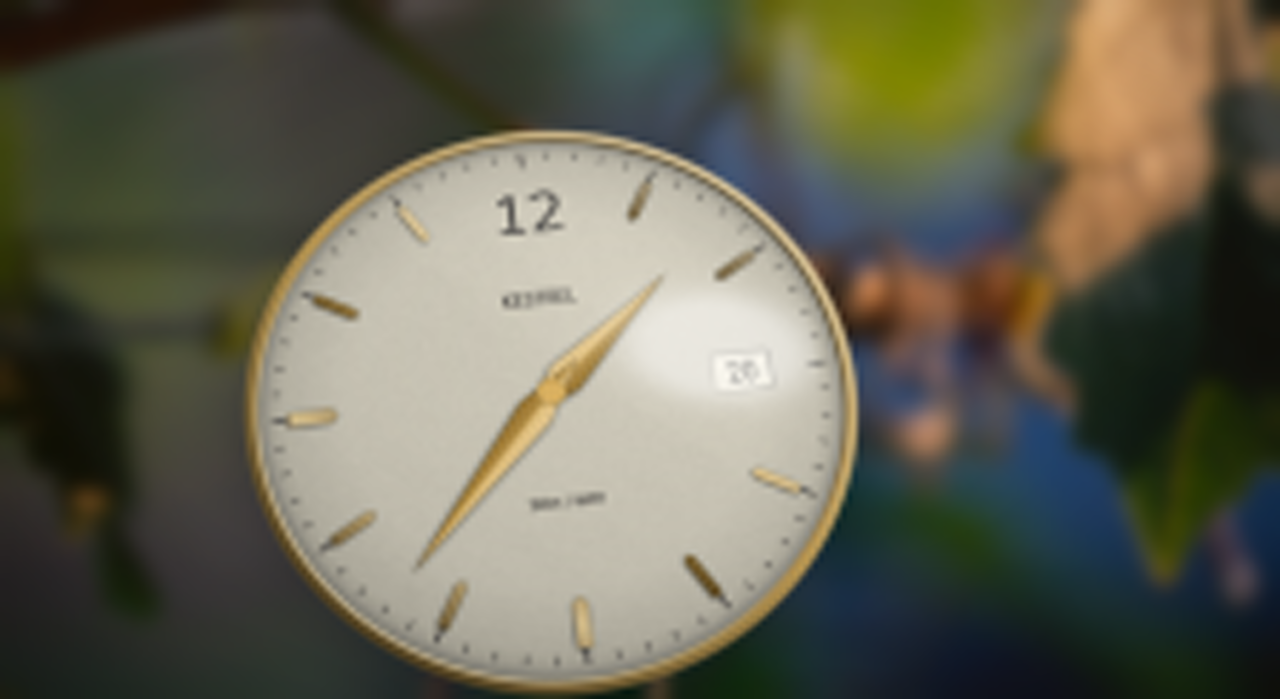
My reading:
{"hour": 1, "minute": 37}
